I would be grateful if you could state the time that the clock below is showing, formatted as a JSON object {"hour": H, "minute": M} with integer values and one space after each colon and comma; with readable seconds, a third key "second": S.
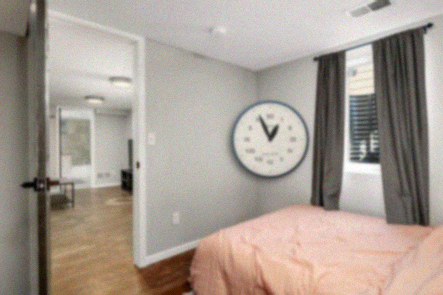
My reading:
{"hour": 12, "minute": 56}
